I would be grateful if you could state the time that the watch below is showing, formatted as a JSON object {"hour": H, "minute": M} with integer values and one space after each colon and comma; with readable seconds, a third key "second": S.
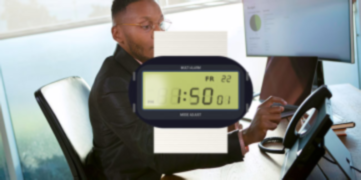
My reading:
{"hour": 1, "minute": 50}
